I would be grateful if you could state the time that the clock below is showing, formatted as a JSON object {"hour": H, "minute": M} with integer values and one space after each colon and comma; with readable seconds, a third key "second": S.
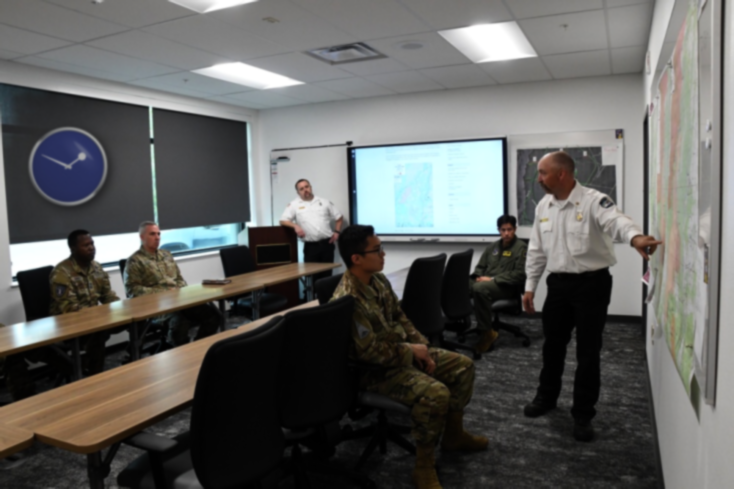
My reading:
{"hour": 1, "minute": 49}
